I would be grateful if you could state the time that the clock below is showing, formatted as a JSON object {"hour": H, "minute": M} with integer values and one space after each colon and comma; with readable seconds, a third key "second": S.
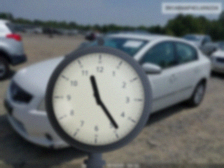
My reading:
{"hour": 11, "minute": 24}
